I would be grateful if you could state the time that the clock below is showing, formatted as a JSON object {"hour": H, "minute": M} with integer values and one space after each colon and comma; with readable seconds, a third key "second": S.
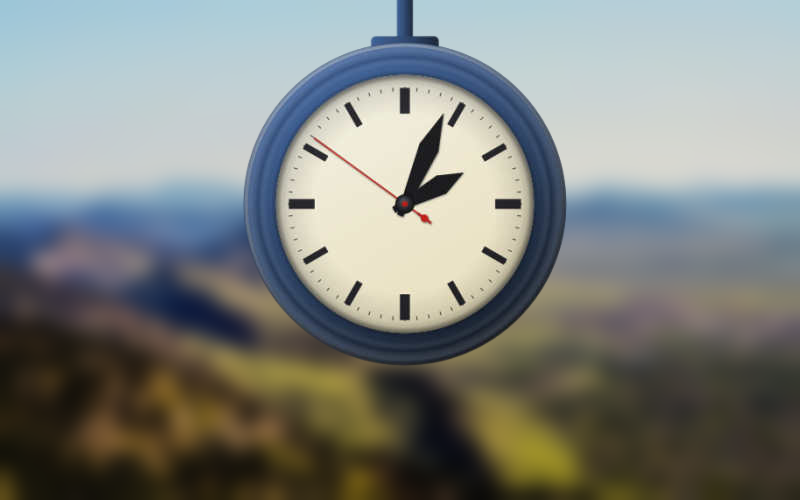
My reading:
{"hour": 2, "minute": 3, "second": 51}
